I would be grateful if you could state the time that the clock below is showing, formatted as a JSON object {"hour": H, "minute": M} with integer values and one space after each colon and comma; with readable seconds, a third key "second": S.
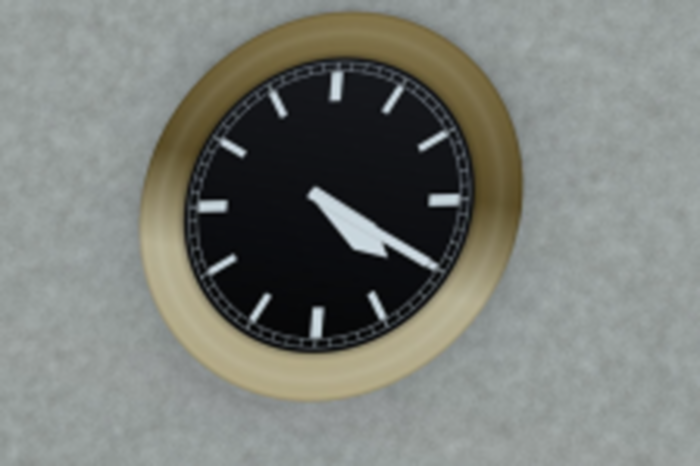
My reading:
{"hour": 4, "minute": 20}
